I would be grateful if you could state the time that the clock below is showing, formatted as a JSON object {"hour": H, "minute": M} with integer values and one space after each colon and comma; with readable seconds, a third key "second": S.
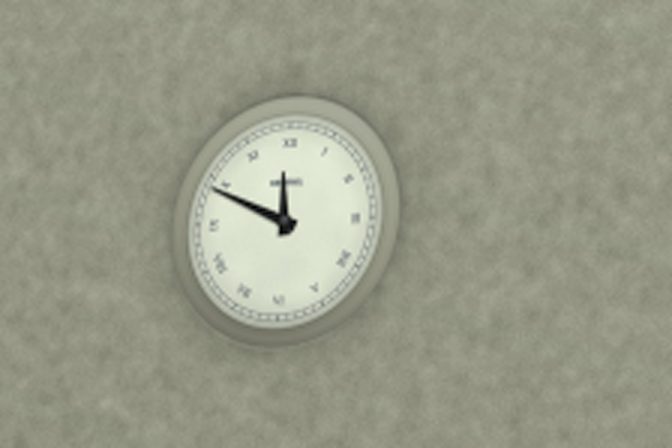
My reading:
{"hour": 11, "minute": 49}
